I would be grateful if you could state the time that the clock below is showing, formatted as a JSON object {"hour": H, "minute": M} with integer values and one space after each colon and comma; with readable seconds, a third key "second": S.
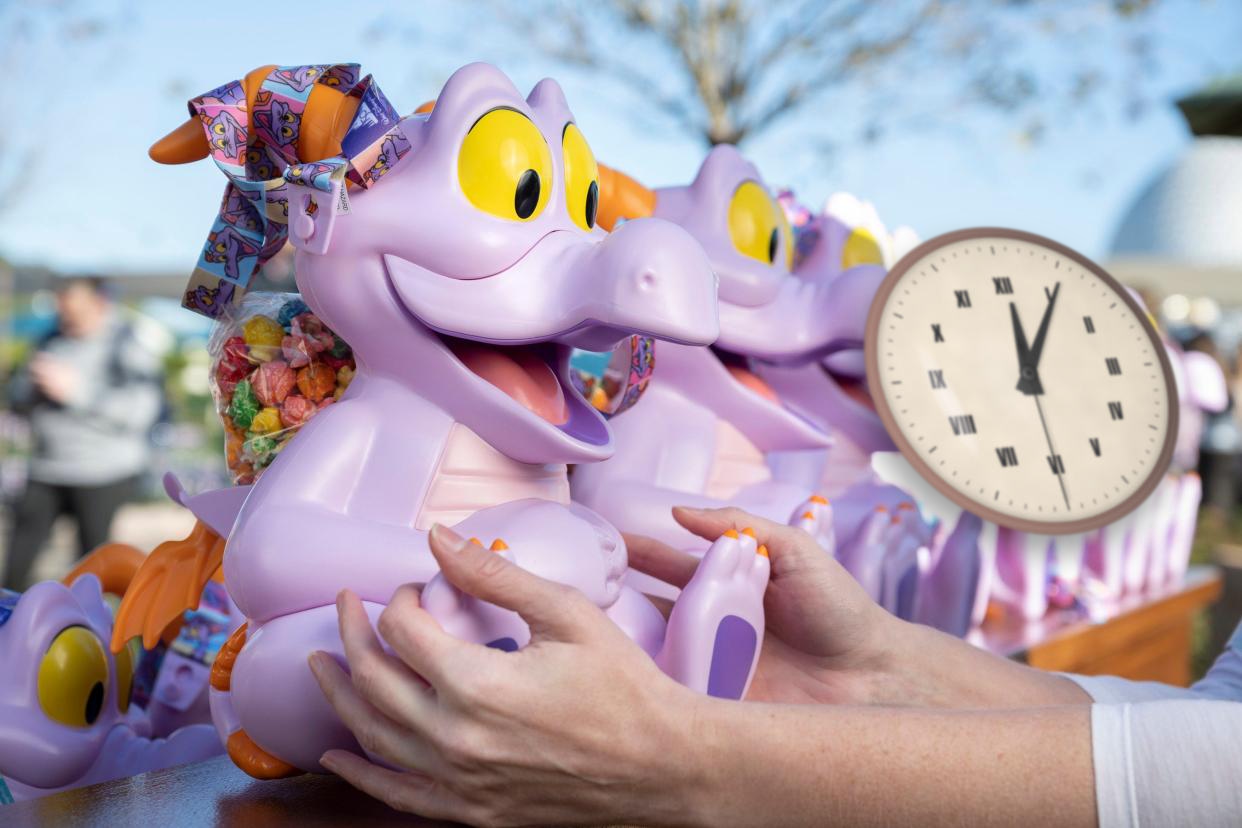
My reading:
{"hour": 12, "minute": 5, "second": 30}
